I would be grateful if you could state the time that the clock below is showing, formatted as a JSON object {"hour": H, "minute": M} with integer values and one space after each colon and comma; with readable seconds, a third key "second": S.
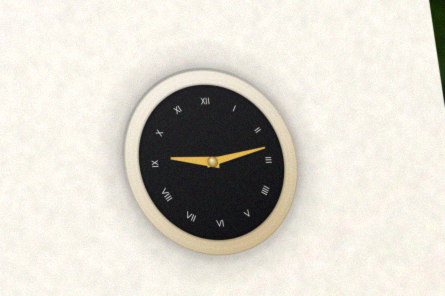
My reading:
{"hour": 9, "minute": 13}
